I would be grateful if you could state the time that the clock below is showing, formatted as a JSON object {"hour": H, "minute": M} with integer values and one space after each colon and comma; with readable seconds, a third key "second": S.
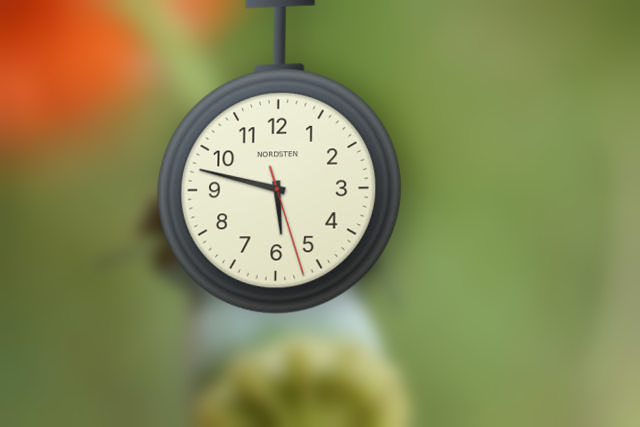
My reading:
{"hour": 5, "minute": 47, "second": 27}
